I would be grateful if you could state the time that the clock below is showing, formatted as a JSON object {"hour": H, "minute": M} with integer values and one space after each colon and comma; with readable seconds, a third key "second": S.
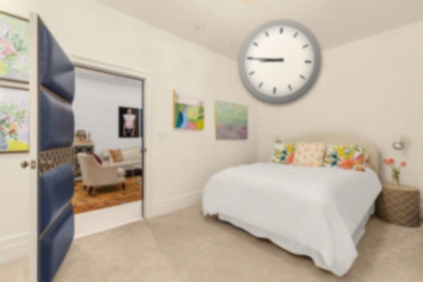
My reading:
{"hour": 8, "minute": 45}
